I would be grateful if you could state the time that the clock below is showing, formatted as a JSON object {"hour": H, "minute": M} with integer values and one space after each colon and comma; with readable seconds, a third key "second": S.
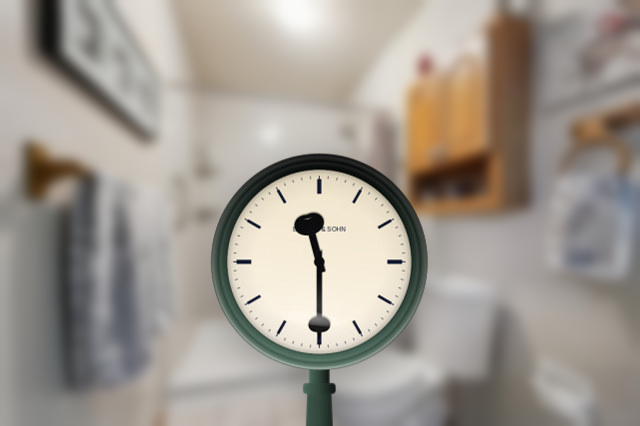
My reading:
{"hour": 11, "minute": 30}
